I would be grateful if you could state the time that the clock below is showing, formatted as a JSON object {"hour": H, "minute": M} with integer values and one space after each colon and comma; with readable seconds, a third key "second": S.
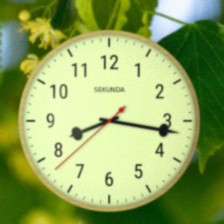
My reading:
{"hour": 8, "minute": 16, "second": 38}
